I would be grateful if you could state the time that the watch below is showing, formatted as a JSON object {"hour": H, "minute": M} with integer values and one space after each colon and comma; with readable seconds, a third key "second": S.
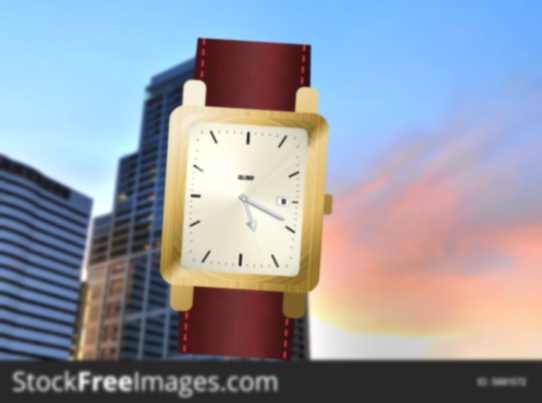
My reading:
{"hour": 5, "minute": 19}
